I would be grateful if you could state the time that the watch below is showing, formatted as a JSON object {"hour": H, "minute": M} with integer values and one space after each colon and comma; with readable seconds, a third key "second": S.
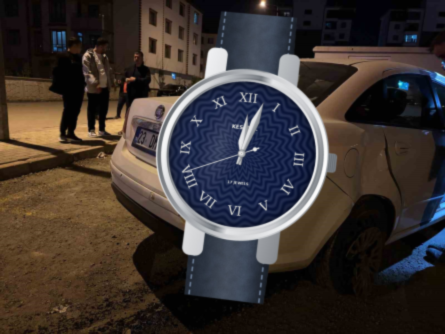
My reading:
{"hour": 12, "minute": 2, "second": 41}
